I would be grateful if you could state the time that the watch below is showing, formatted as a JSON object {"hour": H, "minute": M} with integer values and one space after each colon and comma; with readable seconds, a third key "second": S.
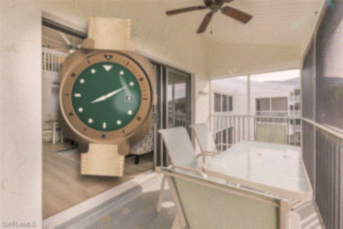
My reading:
{"hour": 8, "minute": 10}
